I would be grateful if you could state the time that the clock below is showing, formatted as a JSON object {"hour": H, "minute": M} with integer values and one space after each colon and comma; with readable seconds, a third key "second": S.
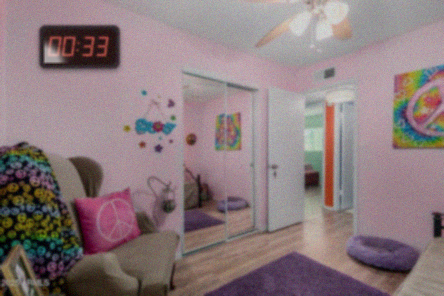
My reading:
{"hour": 0, "minute": 33}
